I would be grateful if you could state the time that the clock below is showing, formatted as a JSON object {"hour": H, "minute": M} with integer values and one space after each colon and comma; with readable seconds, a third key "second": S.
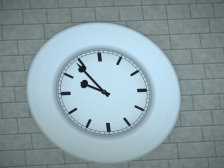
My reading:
{"hour": 9, "minute": 54}
